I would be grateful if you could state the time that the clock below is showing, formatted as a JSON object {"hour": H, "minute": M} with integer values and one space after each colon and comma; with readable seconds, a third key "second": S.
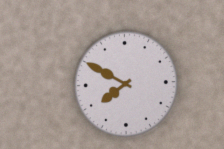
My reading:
{"hour": 7, "minute": 50}
